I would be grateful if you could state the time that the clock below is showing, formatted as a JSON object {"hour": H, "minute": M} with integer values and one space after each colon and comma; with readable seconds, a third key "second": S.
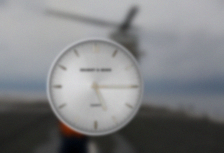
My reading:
{"hour": 5, "minute": 15}
